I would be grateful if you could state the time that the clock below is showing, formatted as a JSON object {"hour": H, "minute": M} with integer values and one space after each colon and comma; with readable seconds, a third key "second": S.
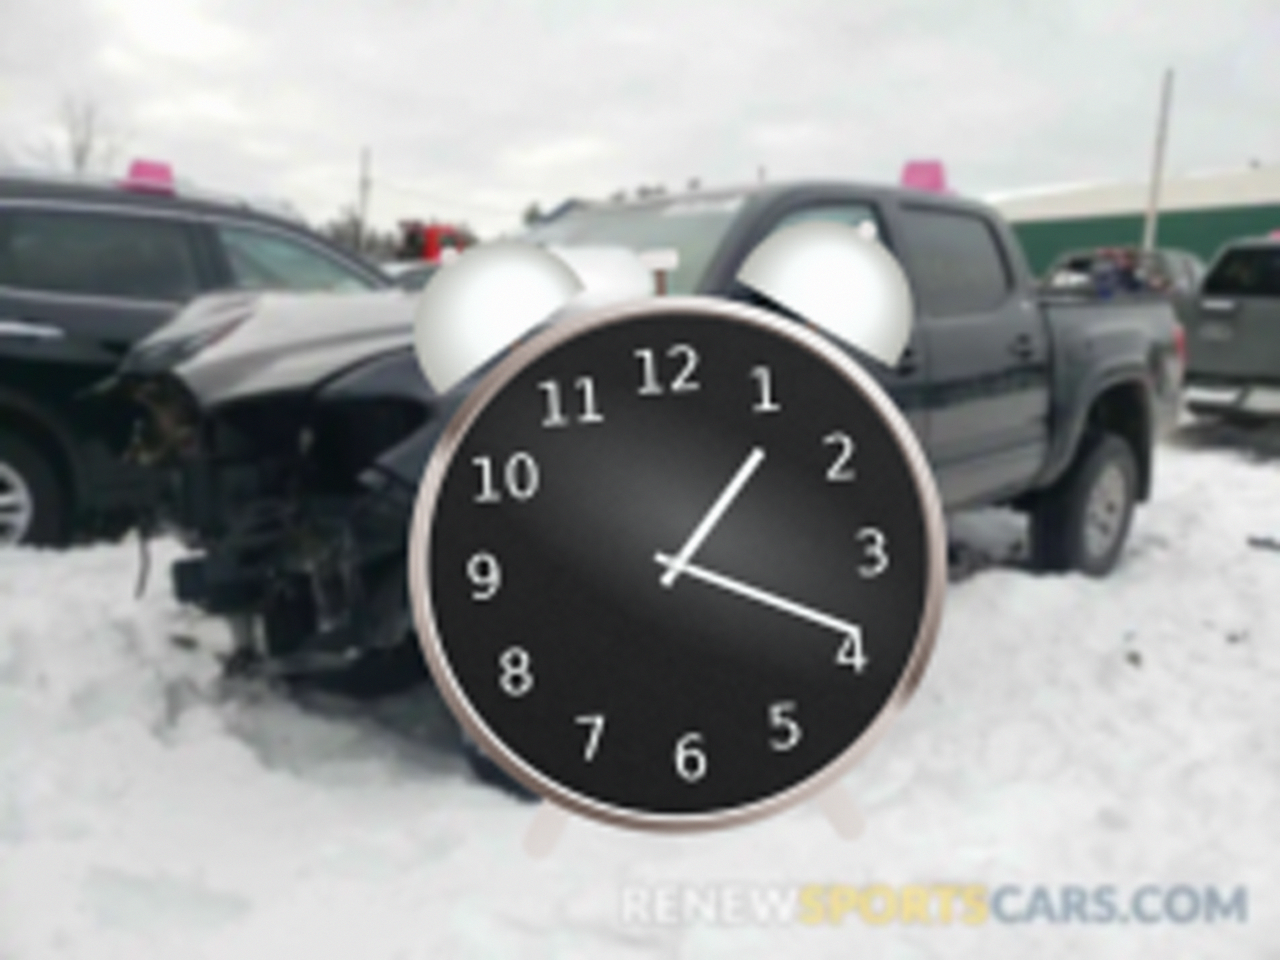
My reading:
{"hour": 1, "minute": 19}
